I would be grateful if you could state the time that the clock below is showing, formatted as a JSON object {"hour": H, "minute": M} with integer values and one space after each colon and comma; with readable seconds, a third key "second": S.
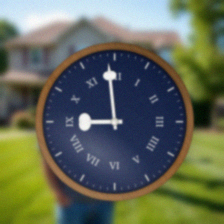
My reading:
{"hour": 8, "minute": 59}
